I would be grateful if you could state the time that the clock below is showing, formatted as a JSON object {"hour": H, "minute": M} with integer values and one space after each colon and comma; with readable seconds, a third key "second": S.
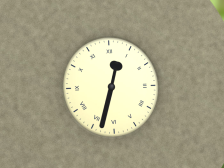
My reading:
{"hour": 12, "minute": 33}
